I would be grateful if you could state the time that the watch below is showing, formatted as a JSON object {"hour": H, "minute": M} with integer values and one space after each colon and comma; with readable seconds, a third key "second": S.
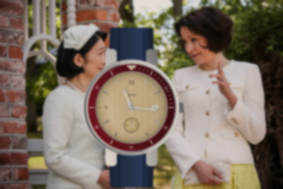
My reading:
{"hour": 11, "minute": 16}
